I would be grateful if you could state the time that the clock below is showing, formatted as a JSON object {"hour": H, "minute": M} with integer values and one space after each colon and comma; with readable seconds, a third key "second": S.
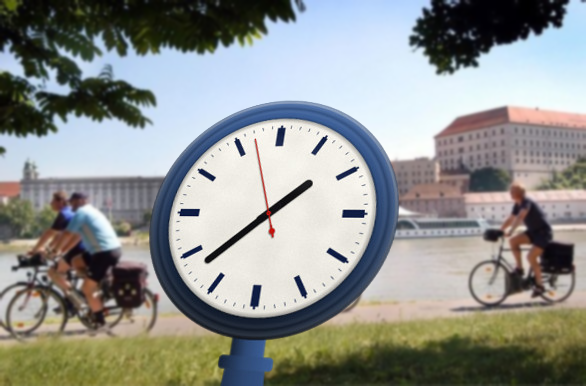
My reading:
{"hour": 1, "minute": 37, "second": 57}
